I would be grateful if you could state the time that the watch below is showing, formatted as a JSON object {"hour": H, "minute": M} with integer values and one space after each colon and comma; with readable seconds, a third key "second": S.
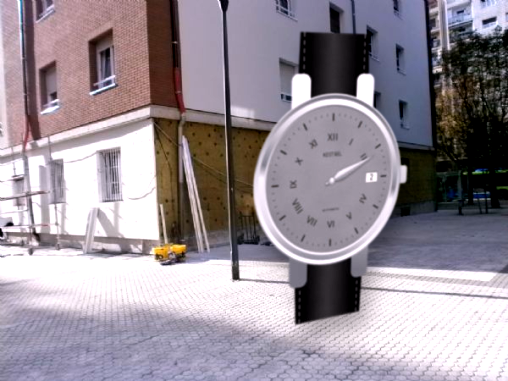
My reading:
{"hour": 2, "minute": 11}
